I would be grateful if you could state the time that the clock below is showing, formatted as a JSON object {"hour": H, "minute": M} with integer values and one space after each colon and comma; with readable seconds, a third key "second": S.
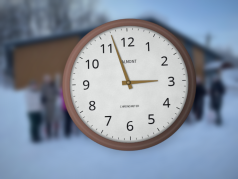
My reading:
{"hour": 2, "minute": 57}
